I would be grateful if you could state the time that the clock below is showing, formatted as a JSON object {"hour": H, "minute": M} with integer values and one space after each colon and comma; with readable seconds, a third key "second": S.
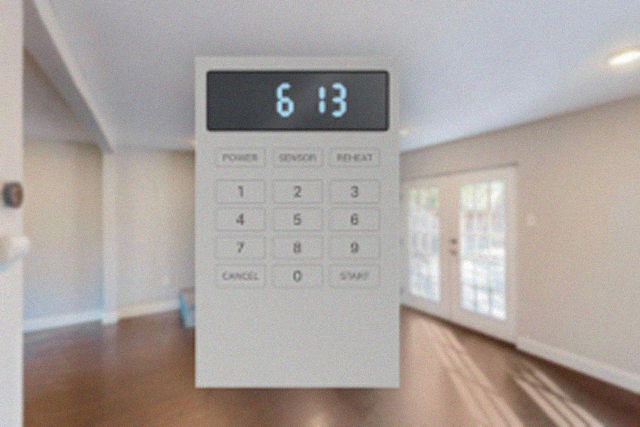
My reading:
{"hour": 6, "minute": 13}
